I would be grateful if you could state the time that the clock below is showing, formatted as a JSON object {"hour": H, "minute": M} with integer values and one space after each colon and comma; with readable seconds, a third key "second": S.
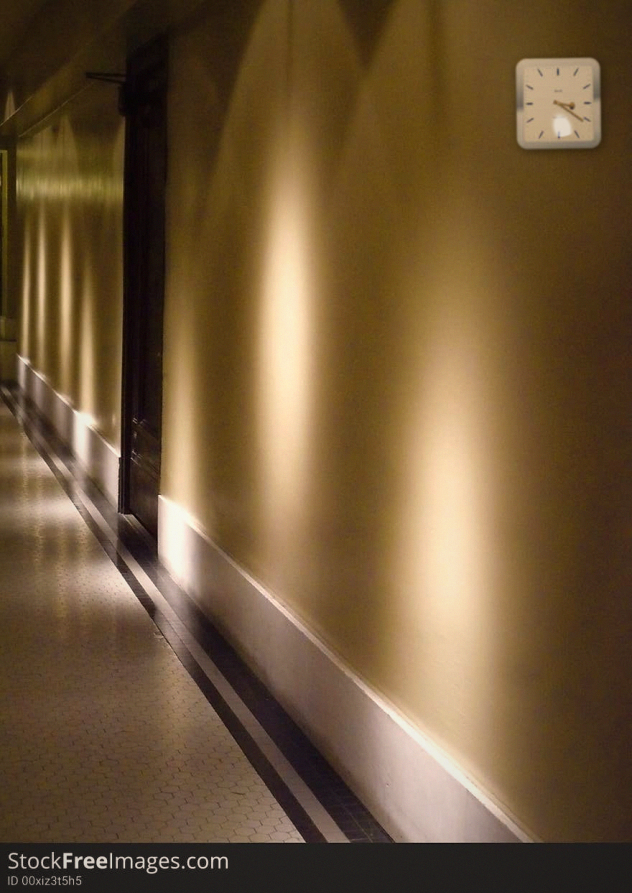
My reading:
{"hour": 3, "minute": 21}
